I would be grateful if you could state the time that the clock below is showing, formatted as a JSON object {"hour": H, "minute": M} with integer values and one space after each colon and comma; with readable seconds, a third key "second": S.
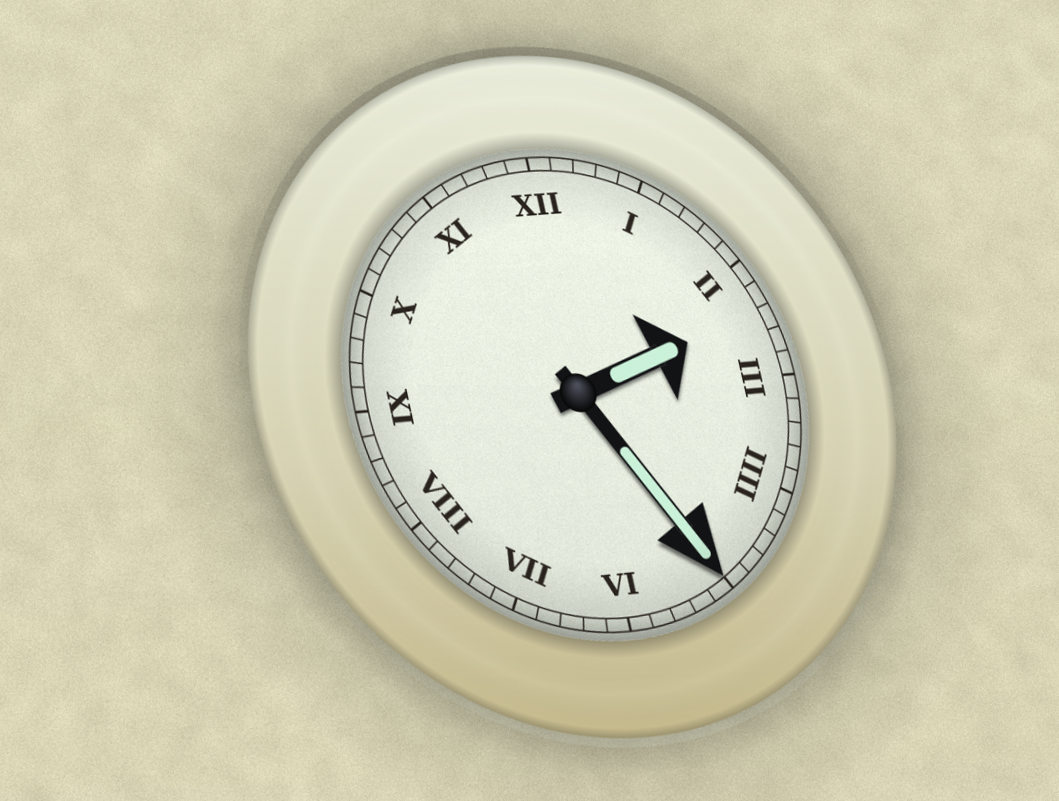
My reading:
{"hour": 2, "minute": 25}
